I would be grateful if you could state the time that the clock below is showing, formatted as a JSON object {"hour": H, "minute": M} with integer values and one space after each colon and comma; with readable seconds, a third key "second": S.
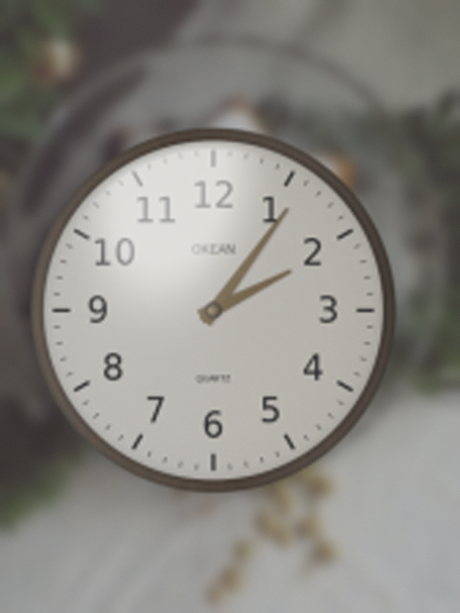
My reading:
{"hour": 2, "minute": 6}
